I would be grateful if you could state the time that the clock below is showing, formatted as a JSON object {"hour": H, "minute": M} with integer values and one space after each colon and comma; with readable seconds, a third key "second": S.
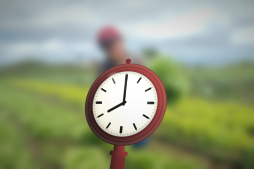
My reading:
{"hour": 8, "minute": 0}
